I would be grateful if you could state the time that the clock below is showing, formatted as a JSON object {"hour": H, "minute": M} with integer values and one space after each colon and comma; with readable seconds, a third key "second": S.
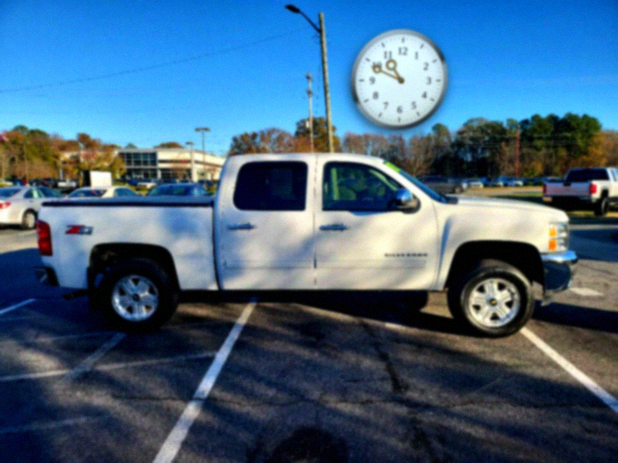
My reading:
{"hour": 10, "minute": 49}
